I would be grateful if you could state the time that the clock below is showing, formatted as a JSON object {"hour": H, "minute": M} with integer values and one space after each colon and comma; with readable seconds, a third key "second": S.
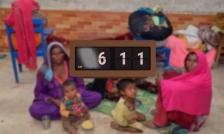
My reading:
{"hour": 6, "minute": 11}
